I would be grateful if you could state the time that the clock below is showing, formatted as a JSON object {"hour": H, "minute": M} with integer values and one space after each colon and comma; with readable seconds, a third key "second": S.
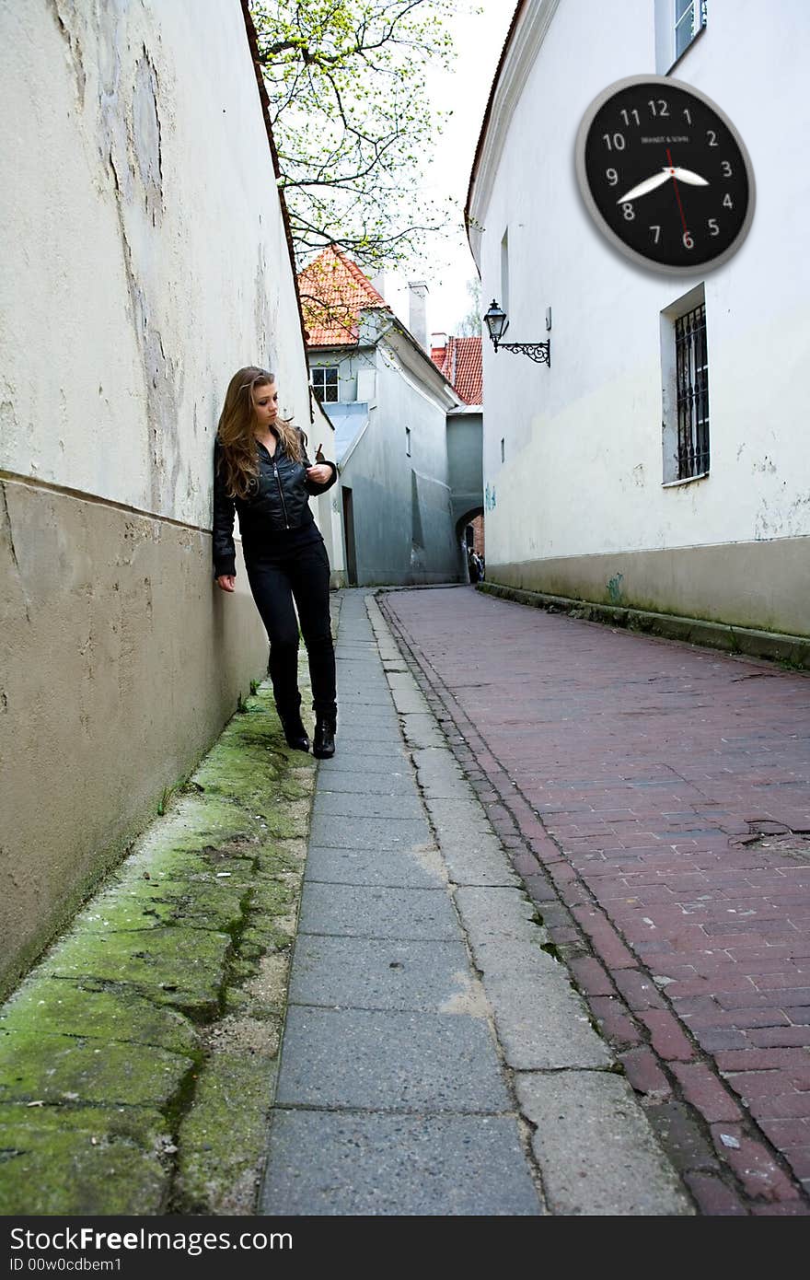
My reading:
{"hour": 3, "minute": 41, "second": 30}
